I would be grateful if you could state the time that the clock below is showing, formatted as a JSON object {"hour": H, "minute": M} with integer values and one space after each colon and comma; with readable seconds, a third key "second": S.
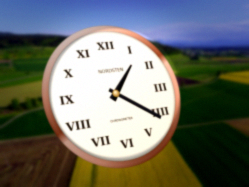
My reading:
{"hour": 1, "minute": 21}
